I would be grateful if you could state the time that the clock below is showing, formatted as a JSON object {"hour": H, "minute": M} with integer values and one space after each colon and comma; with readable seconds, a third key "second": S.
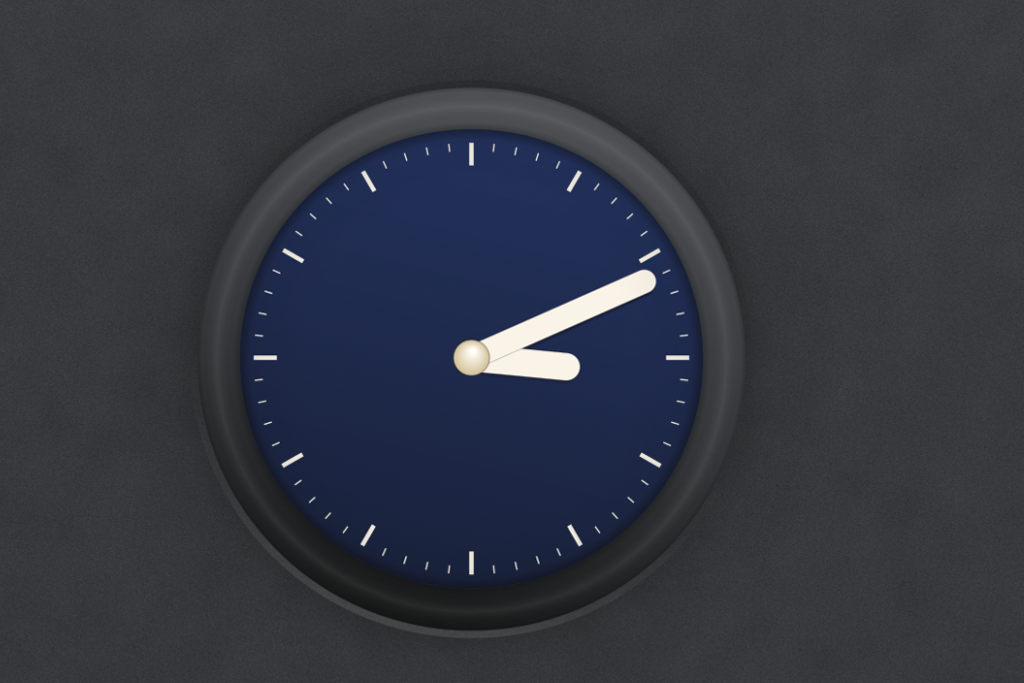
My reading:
{"hour": 3, "minute": 11}
